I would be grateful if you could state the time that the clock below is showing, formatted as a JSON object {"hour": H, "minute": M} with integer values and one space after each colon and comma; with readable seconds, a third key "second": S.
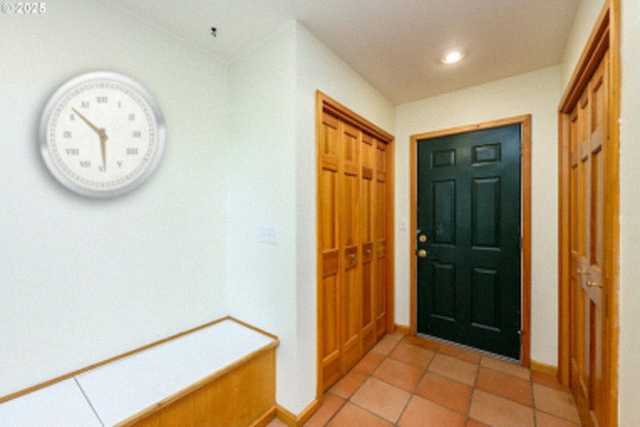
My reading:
{"hour": 5, "minute": 52}
